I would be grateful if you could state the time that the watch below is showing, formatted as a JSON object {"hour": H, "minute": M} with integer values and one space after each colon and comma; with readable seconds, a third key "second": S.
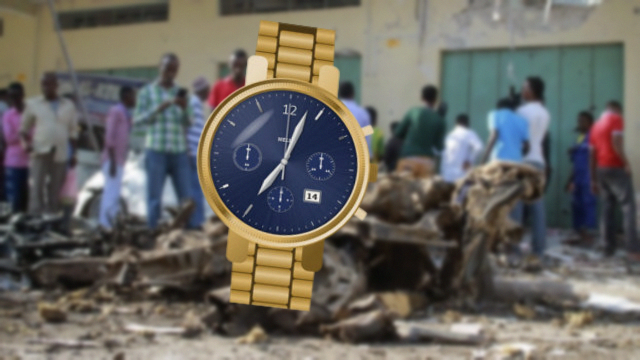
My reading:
{"hour": 7, "minute": 3}
